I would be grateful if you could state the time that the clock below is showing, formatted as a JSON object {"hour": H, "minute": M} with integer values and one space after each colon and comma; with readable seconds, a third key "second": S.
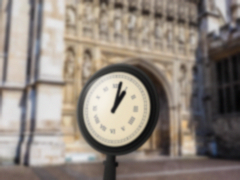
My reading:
{"hour": 1, "minute": 2}
